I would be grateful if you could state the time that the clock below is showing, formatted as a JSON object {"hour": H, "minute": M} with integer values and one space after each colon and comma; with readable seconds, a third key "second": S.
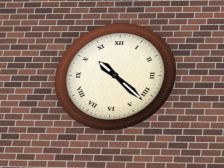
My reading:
{"hour": 10, "minute": 22}
